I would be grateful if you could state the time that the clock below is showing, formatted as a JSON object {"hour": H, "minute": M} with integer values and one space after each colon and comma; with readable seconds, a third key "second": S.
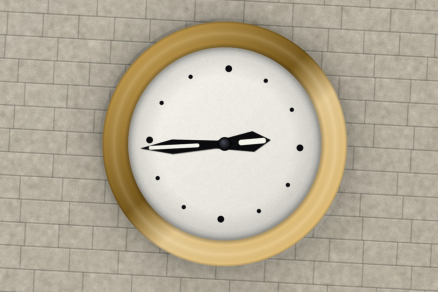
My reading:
{"hour": 2, "minute": 44}
